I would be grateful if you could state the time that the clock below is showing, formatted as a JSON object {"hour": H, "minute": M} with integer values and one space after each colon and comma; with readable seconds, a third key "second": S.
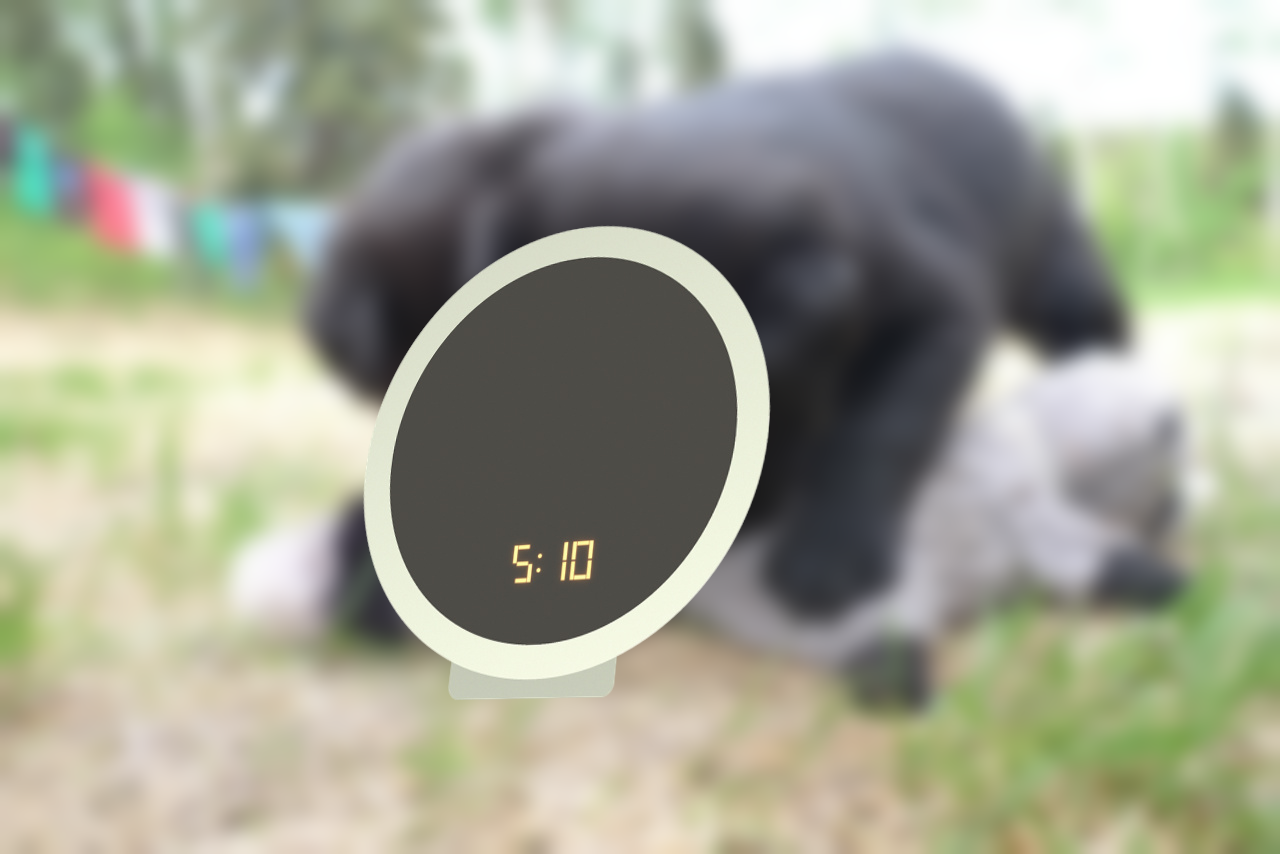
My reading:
{"hour": 5, "minute": 10}
